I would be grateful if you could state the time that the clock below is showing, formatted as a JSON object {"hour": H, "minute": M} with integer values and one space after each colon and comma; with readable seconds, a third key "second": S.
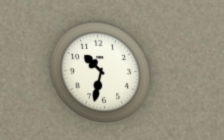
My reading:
{"hour": 10, "minute": 33}
